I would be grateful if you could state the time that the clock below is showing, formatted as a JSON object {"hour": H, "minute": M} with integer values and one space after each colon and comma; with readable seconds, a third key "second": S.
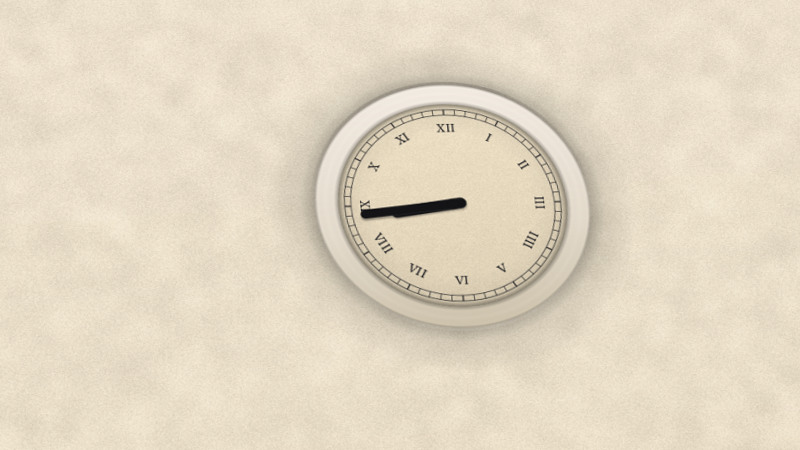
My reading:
{"hour": 8, "minute": 44}
